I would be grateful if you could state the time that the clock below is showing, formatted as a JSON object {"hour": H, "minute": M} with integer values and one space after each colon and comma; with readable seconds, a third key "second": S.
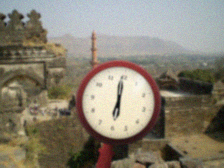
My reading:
{"hour": 5, "minute": 59}
